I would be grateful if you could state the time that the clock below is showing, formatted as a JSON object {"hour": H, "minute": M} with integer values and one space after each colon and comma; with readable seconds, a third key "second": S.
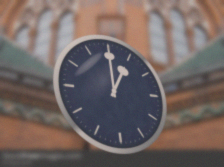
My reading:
{"hour": 1, "minute": 0}
